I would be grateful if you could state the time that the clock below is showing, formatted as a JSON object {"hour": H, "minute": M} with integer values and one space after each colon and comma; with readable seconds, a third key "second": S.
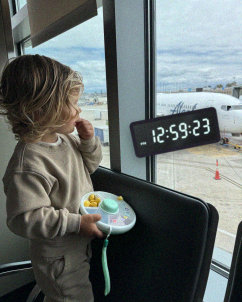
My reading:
{"hour": 12, "minute": 59, "second": 23}
